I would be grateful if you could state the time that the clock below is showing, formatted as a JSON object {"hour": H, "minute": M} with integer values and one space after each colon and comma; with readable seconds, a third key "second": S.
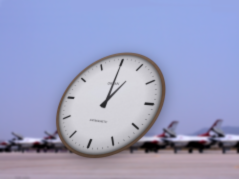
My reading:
{"hour": 1, "minute": 0}
